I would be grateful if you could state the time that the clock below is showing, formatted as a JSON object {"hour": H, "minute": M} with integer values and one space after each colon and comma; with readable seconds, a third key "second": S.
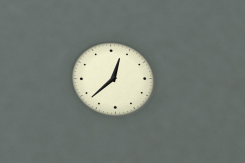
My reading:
{"hour": 12, "minute": 38}
